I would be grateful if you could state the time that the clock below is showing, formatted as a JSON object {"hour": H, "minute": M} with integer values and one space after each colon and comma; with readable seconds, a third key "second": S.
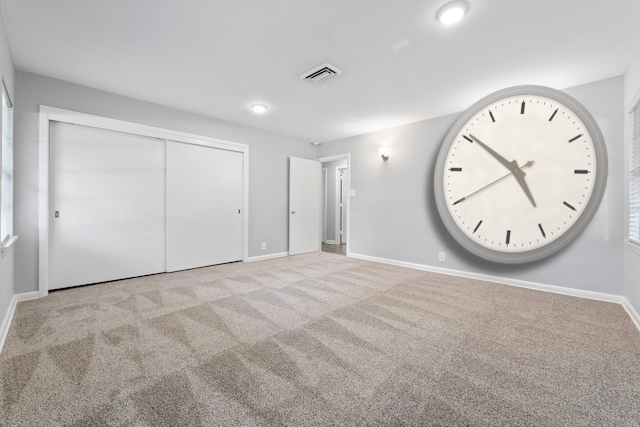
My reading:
{"hour": 4, "minute": 50, "second": 40}
